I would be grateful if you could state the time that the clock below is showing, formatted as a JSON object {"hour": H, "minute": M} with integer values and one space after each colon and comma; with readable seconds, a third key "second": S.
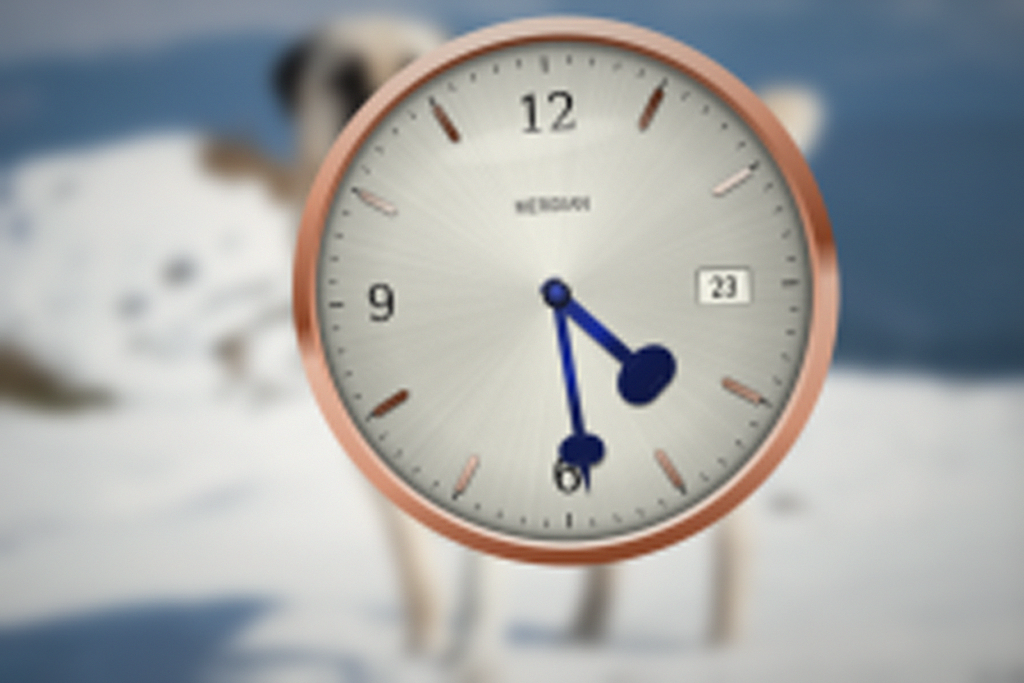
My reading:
{"hour": 4, "minute": 29}
